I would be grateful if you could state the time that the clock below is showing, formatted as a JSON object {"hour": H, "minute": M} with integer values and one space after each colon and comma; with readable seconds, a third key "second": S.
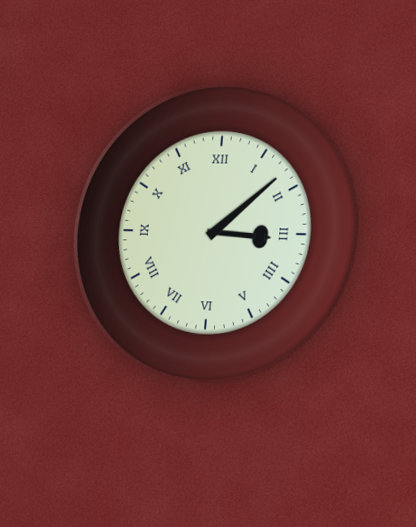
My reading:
{"hour": 3, "minute": 8}
